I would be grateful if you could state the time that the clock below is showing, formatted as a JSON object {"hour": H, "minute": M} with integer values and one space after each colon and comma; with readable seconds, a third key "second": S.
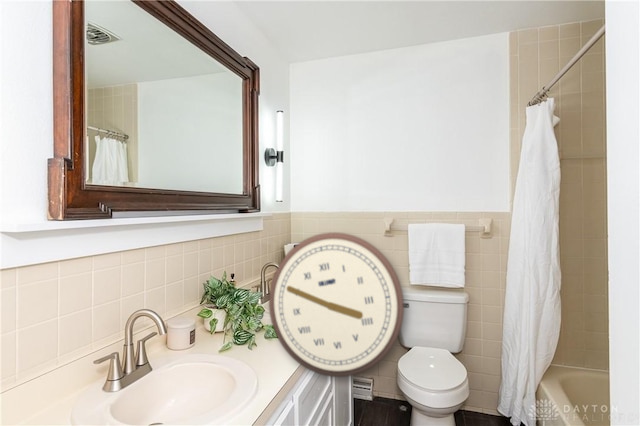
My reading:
{"hour": 3, "minute": 50}
